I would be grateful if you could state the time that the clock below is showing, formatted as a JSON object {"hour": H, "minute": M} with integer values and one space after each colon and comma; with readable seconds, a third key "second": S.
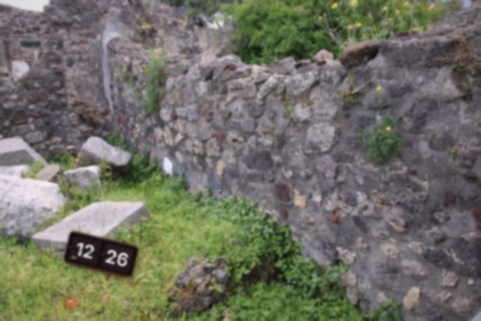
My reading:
{"hour": 12, "minute": 26}
